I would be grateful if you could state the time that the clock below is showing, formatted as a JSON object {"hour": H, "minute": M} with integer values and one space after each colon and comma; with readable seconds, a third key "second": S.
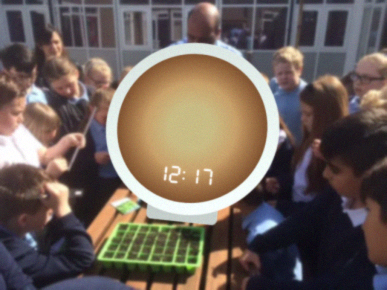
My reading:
{"hour": 12, "minute": 17}
